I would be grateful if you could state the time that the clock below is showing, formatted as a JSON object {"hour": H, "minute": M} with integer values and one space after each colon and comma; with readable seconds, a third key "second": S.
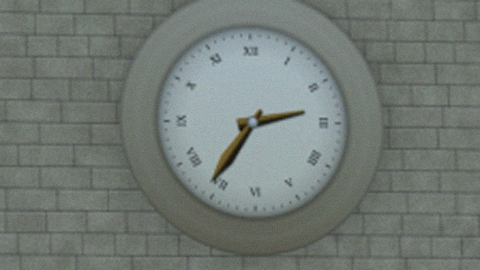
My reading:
{"hour": 2, "minute": 36}
